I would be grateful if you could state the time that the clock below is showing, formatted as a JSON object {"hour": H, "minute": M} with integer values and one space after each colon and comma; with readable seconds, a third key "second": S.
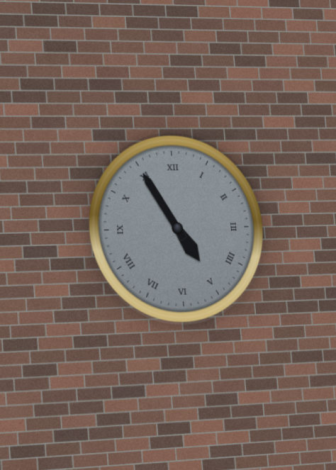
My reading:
{"hour": 4, "minute": 55}
